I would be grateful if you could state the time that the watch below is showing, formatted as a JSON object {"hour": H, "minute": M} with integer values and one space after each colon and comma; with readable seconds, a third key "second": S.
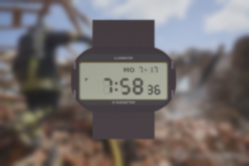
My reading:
{"hour": 7, "minute": 58, "second": 36}
